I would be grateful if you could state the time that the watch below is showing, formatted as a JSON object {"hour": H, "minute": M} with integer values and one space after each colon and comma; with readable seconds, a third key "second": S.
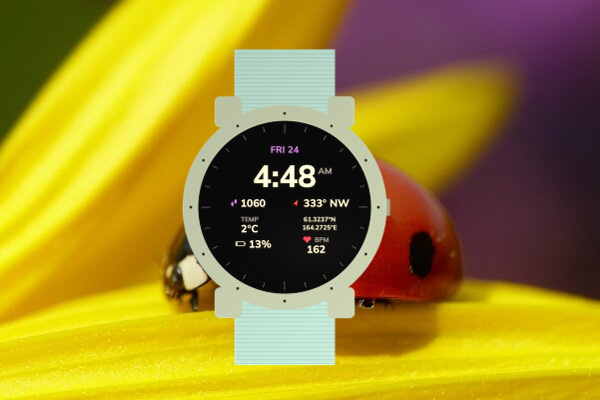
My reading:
{"hour": 4, "minute": 48}
